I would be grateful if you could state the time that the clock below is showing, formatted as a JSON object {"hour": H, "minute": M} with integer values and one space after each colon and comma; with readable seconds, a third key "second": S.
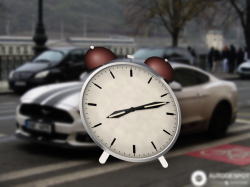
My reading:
{"hour": 8, "minute": 12}
